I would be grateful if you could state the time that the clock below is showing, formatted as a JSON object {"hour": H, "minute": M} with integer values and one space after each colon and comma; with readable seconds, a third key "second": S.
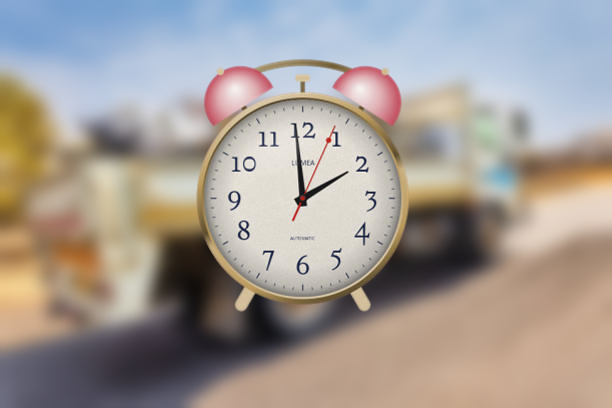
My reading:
{"hour": 1, "minute": 59, "second": 4}
